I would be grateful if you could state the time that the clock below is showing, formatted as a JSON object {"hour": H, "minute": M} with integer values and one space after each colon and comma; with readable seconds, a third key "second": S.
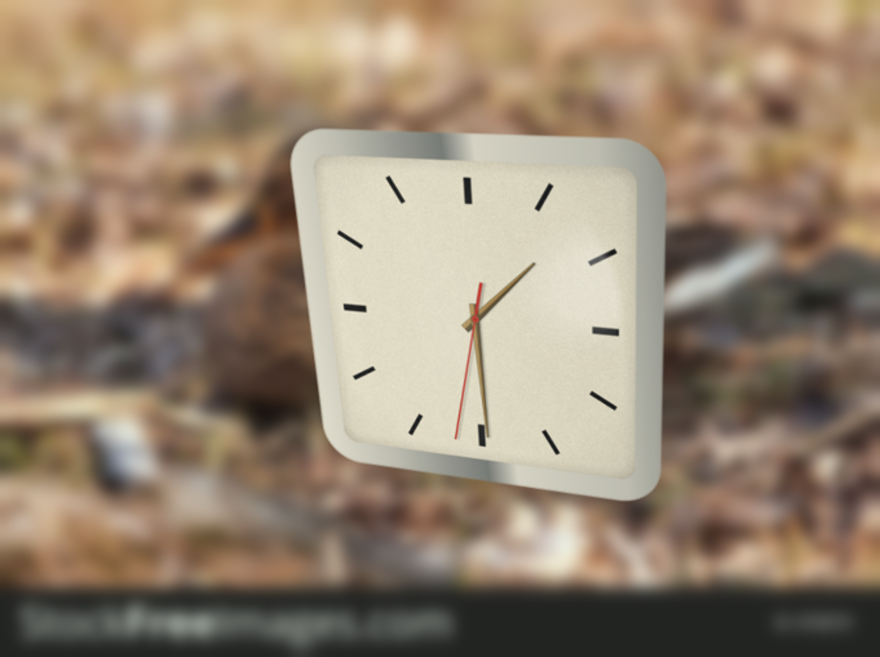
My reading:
{"hour": 1, "minute": 29, "second": 32}
